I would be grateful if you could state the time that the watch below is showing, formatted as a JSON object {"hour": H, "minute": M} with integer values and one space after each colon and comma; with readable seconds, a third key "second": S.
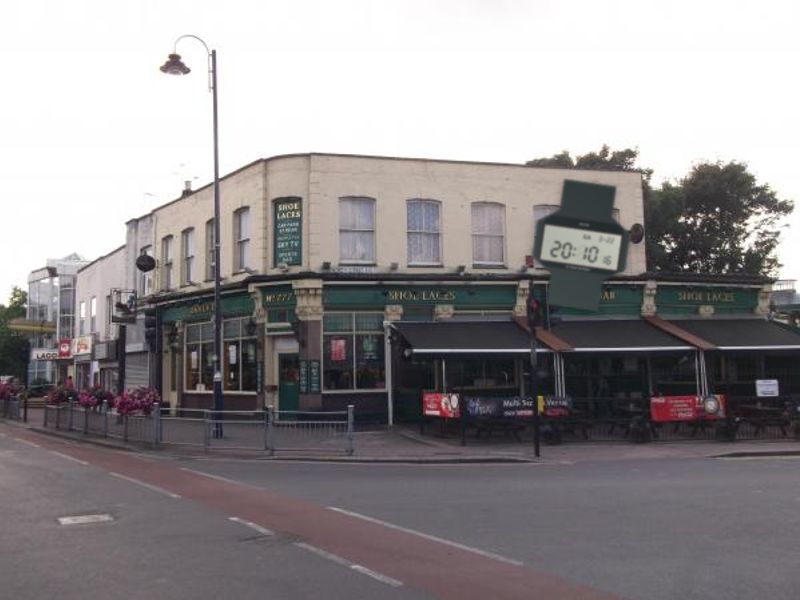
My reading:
{"hour": 20, "minute": 10}
